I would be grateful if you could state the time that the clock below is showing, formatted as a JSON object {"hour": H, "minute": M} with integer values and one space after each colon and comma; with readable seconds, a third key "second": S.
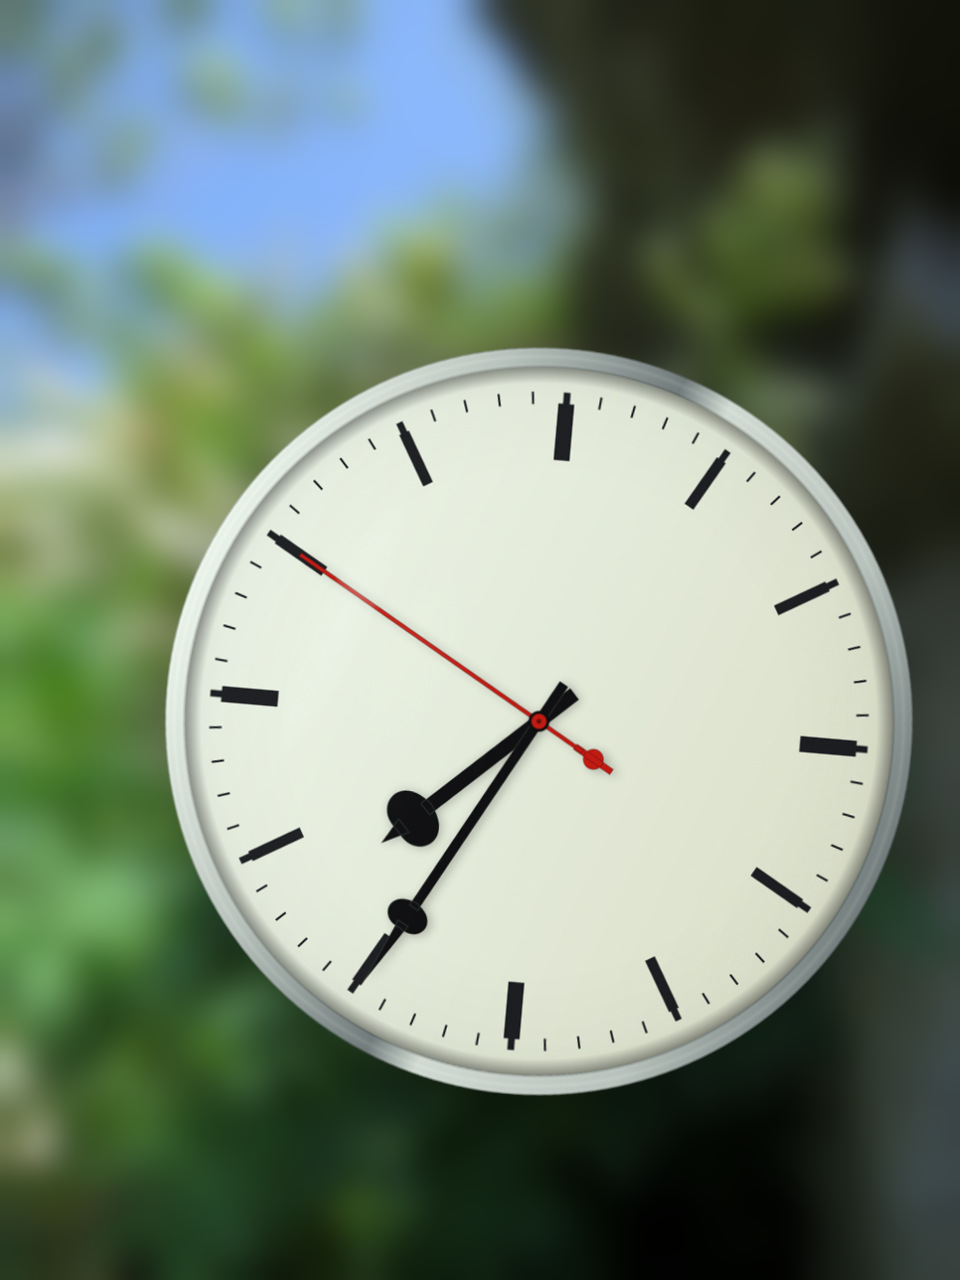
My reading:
{"hour": 7, "minute": 34, "second": 50}
